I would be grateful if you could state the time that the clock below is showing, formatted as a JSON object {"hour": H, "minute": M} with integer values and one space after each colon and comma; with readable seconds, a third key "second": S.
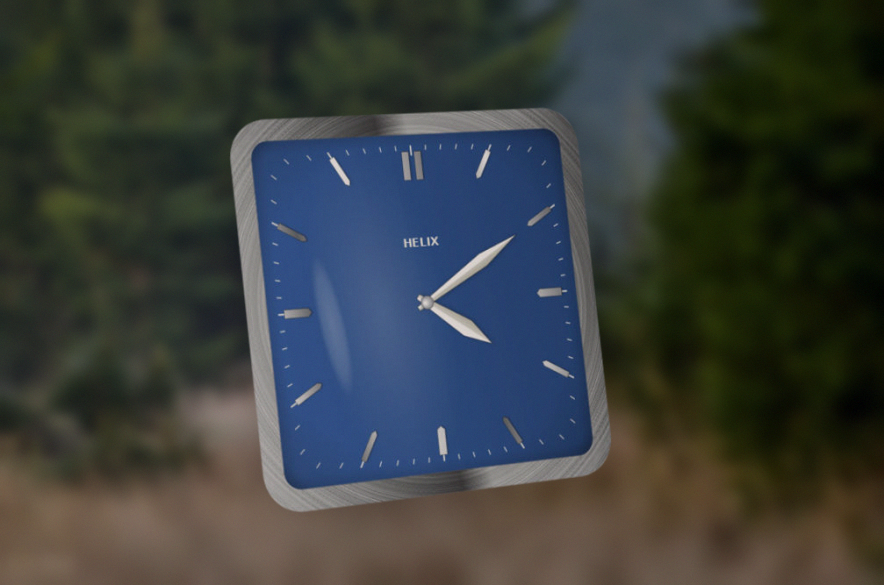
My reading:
{"hour": 4, "minute": 10}
